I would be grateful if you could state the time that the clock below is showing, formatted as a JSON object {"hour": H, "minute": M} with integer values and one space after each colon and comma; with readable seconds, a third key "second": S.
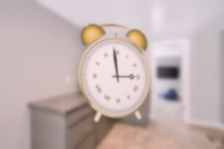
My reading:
{"hour": 2, "minute": 59}
